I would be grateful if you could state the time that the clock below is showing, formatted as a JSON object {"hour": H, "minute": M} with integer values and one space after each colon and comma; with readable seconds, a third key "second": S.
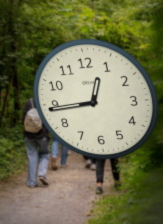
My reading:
{"hour": 12, "minute": 44}
